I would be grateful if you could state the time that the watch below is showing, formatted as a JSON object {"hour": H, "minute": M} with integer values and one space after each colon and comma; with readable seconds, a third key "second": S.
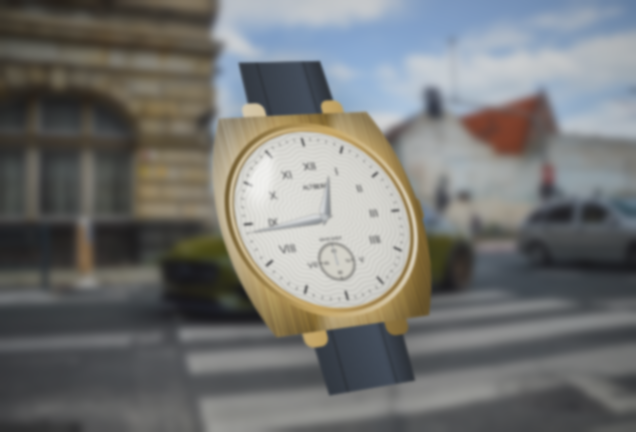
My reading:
{"hour": 12, "minute": 44}
